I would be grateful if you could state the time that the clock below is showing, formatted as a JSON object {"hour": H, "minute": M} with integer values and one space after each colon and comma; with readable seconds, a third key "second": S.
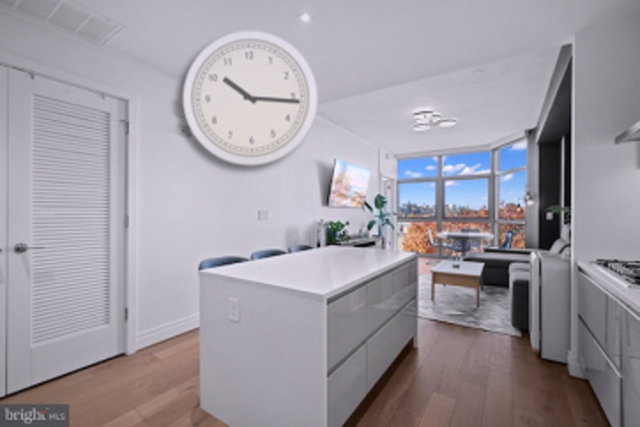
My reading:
{"hour": 10, "minute": 16}
